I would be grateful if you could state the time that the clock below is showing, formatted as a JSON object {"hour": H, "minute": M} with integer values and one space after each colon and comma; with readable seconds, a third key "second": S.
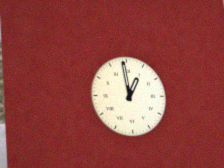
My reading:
{"hour": 12, "minute": 59}
